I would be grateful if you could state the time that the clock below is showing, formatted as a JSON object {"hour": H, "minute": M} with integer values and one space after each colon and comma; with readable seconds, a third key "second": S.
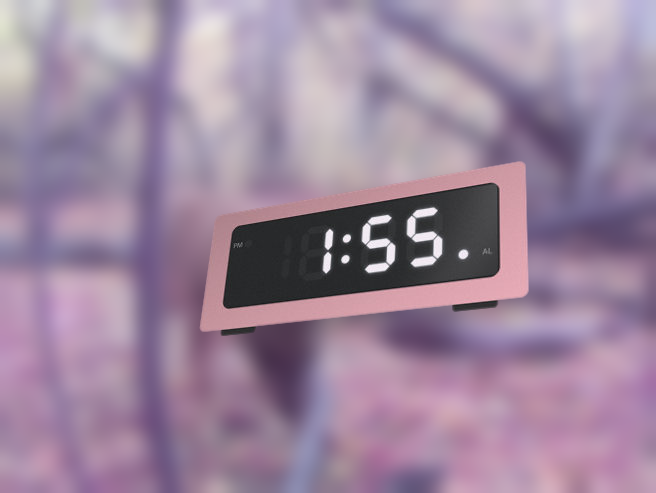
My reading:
{"hour": 1, "minute": 55}
